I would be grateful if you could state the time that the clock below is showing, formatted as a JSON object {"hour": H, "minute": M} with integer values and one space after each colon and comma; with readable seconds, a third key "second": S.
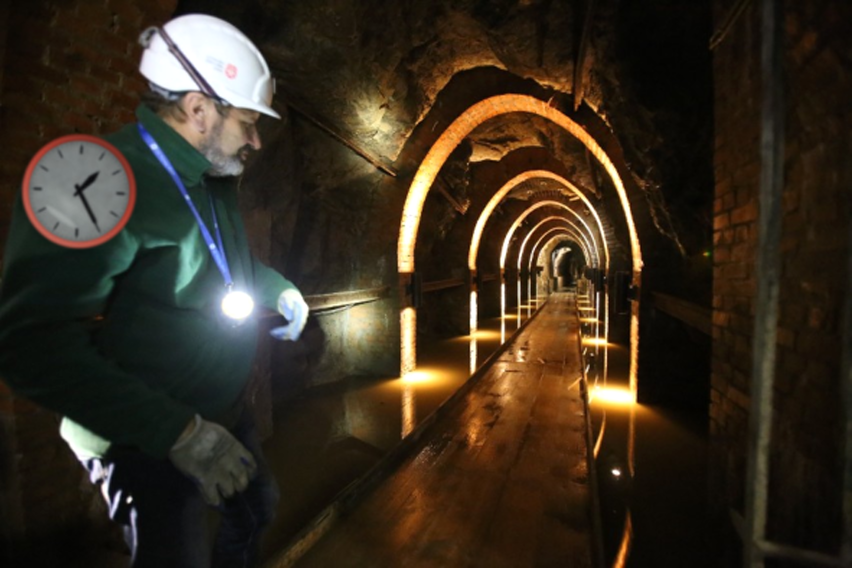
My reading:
{"hour": 1, "minute": 25}
